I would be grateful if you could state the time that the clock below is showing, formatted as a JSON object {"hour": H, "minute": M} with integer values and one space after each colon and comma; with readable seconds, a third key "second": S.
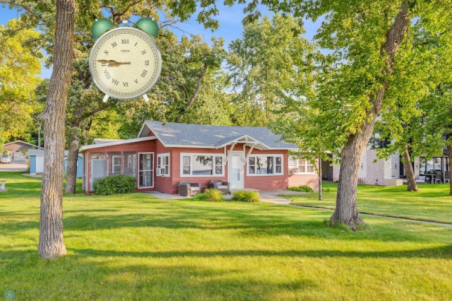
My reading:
{"hour": 8, "minute": 46}
